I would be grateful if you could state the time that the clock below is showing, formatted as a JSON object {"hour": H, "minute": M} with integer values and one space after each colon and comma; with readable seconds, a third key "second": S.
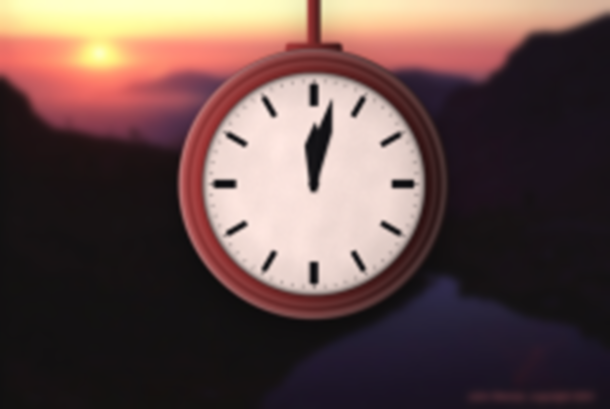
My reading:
{"hour": 12, "minute": 2}
